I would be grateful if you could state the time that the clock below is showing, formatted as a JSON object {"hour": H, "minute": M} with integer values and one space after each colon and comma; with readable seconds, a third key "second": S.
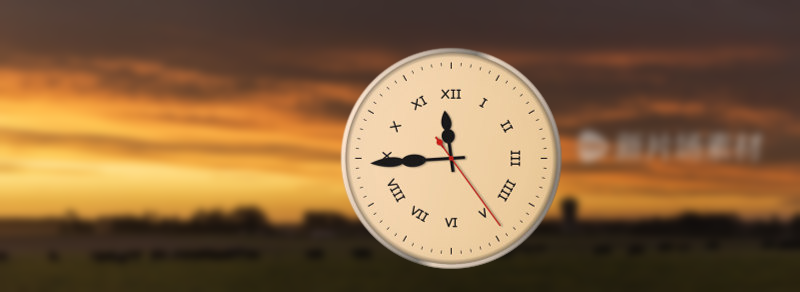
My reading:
{"hour": 11, "minute": 44, "second": 24}
